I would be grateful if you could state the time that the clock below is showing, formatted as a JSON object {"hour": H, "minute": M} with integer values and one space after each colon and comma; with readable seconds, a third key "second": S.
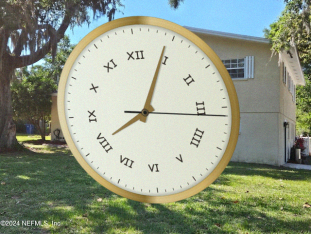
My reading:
{"hour": 8, "minute": 4, "second": 16}
